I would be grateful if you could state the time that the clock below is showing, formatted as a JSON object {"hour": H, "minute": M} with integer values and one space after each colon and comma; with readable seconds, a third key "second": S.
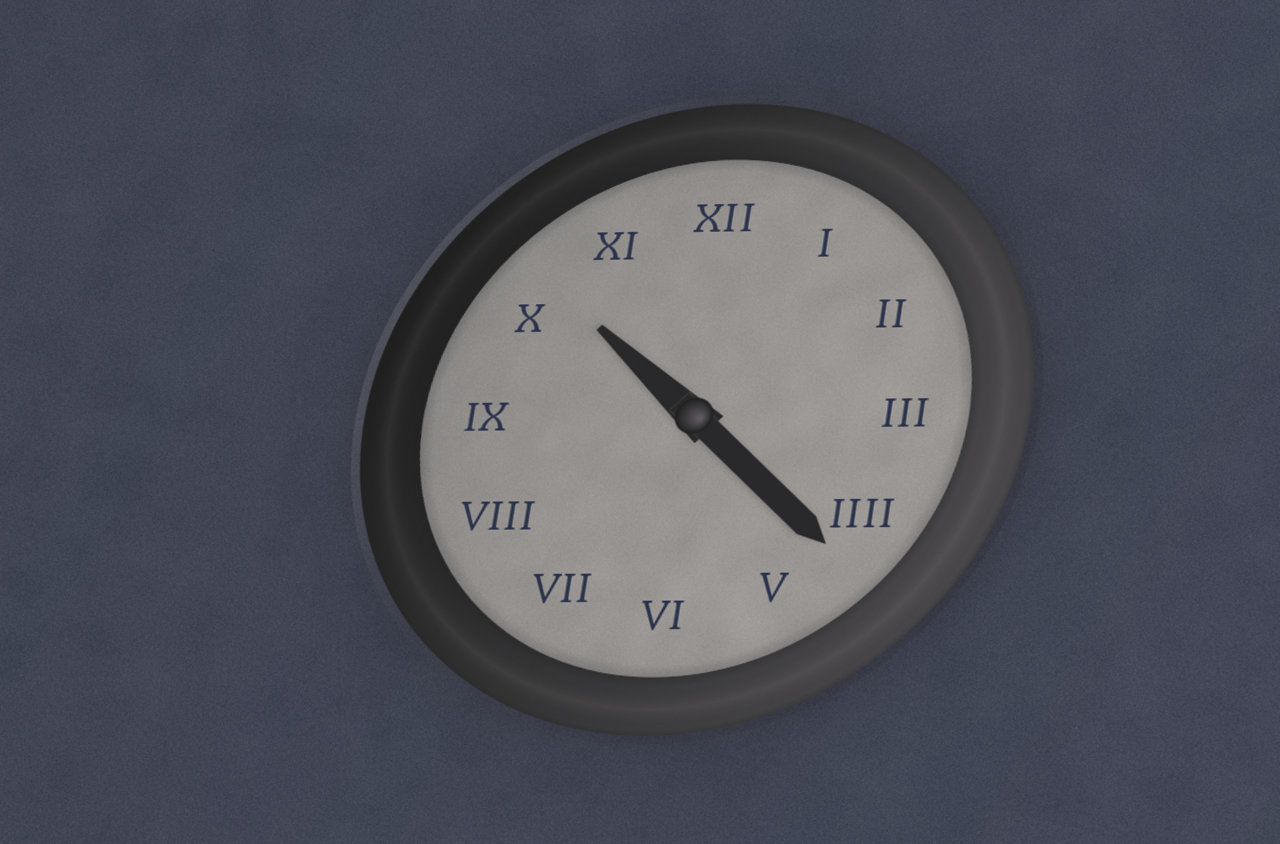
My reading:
{"hour": 10, "minute": 22}
